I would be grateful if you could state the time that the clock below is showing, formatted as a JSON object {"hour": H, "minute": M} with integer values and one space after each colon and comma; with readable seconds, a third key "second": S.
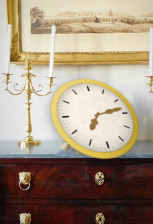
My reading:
{"hour": 7, "minute": 13}
